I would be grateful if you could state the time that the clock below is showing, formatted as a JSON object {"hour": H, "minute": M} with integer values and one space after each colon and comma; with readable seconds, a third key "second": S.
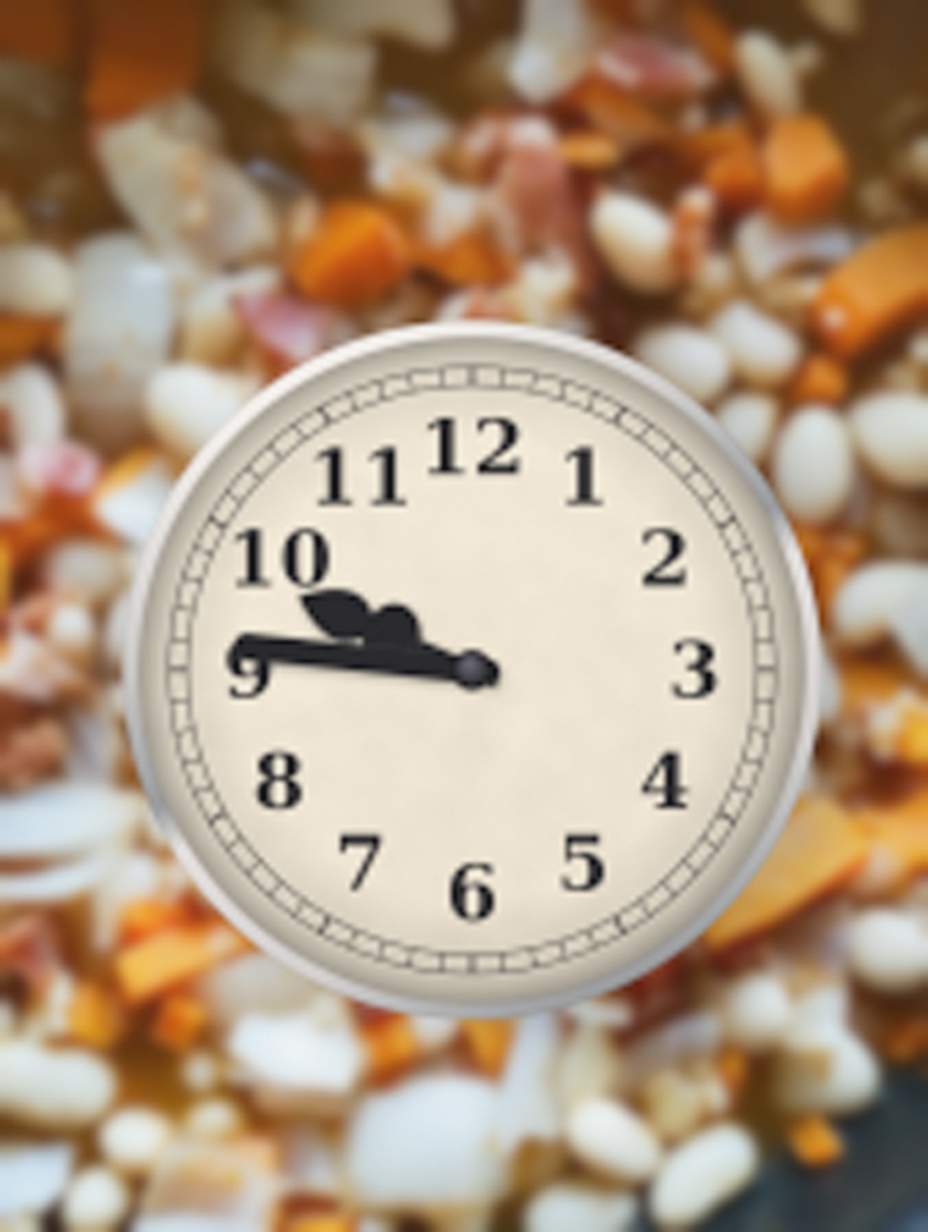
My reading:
{"hour": 9, "minute": 46}
